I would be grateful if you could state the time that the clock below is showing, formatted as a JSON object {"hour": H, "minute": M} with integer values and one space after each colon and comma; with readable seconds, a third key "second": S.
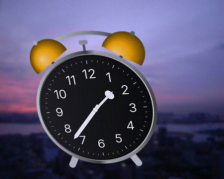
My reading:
{"hour": 1, "minute": 37}
